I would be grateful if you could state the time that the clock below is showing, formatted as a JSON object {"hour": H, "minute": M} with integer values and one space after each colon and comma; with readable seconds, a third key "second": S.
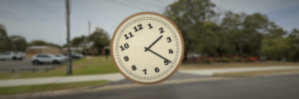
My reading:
{"hour": 2, "minute": 24}
